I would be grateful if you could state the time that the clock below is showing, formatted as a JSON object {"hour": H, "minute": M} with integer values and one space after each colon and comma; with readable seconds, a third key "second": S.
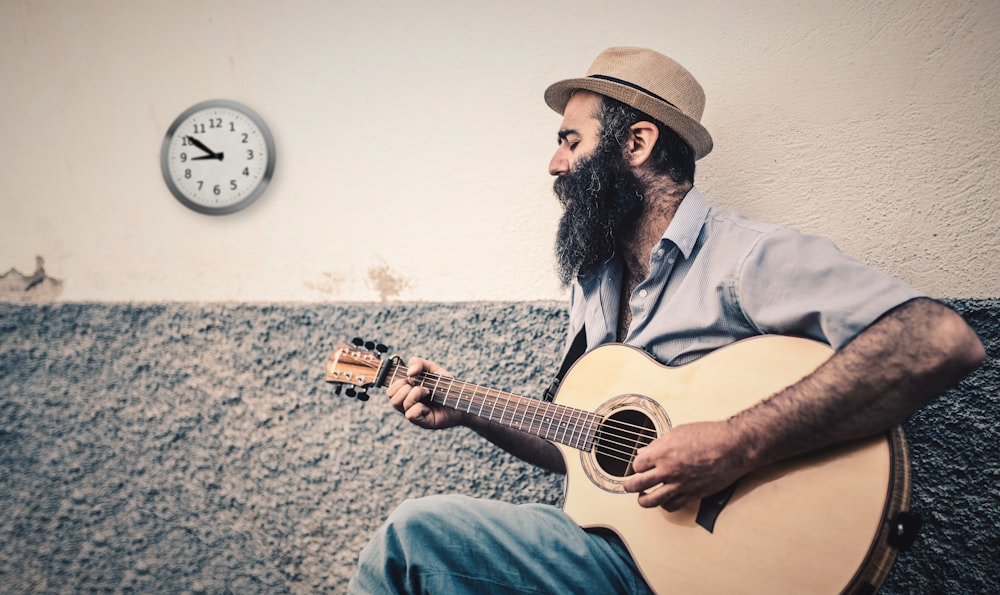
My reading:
{"hour": 8, "minute": 51}
